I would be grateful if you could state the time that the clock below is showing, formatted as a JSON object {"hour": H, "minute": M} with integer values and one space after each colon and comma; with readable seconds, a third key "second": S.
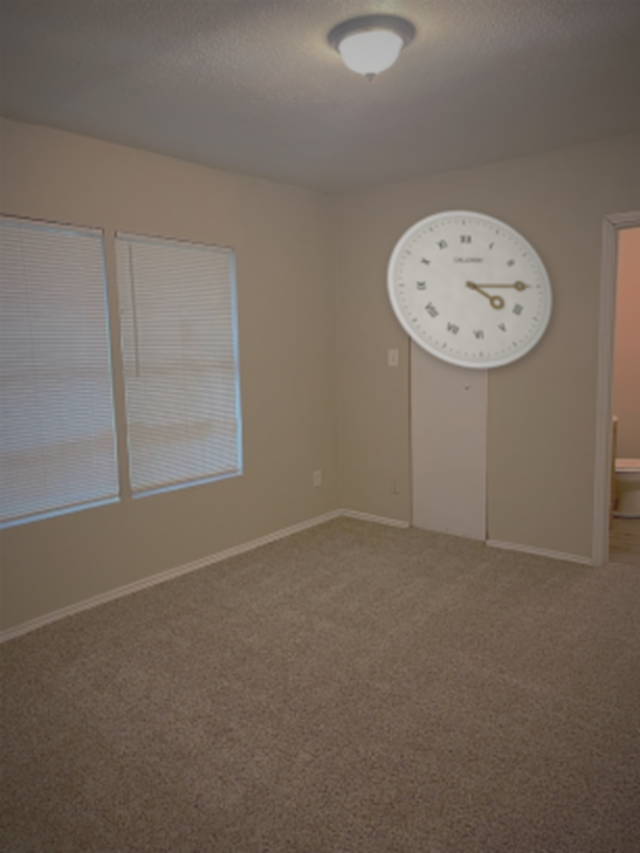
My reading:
{"hour": 4, "minute": 15}
